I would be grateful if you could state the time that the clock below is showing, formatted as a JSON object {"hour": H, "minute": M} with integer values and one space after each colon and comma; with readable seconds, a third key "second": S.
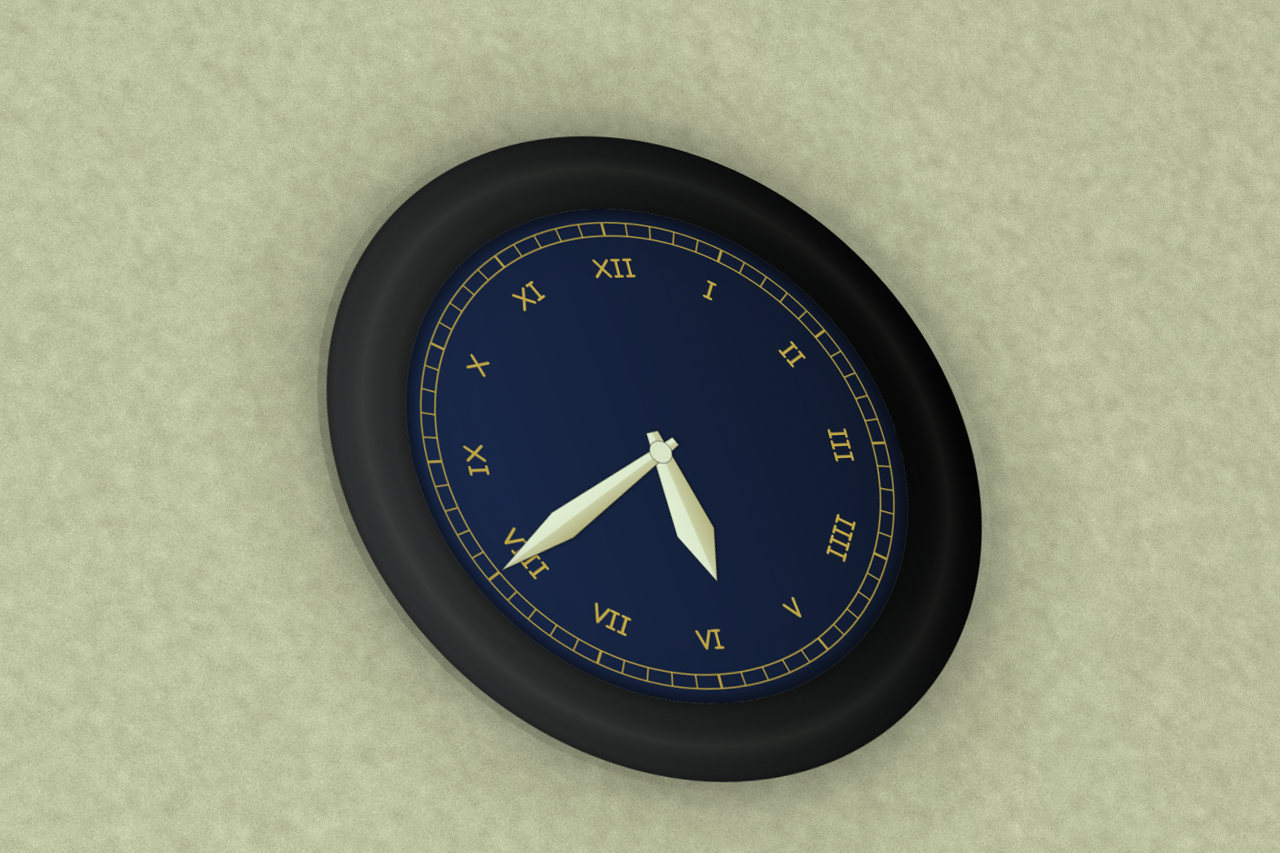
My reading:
{"hour": 5, "minute": 40}
